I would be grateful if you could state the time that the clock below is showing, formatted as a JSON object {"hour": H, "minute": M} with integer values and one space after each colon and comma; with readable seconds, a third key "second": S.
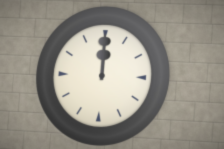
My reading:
{"hour": 12, "minute": 0}
